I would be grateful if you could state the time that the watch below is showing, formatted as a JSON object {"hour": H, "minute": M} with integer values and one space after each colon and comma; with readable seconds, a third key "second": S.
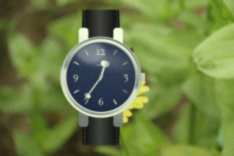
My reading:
{"hour": 12, "minute": 36}
